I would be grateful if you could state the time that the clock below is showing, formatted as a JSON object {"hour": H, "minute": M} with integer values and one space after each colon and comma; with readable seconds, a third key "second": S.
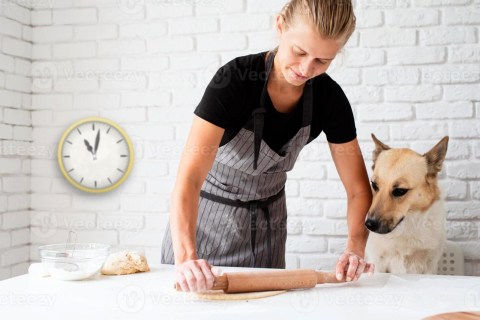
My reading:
{"hour": 11, "minute": 2}
